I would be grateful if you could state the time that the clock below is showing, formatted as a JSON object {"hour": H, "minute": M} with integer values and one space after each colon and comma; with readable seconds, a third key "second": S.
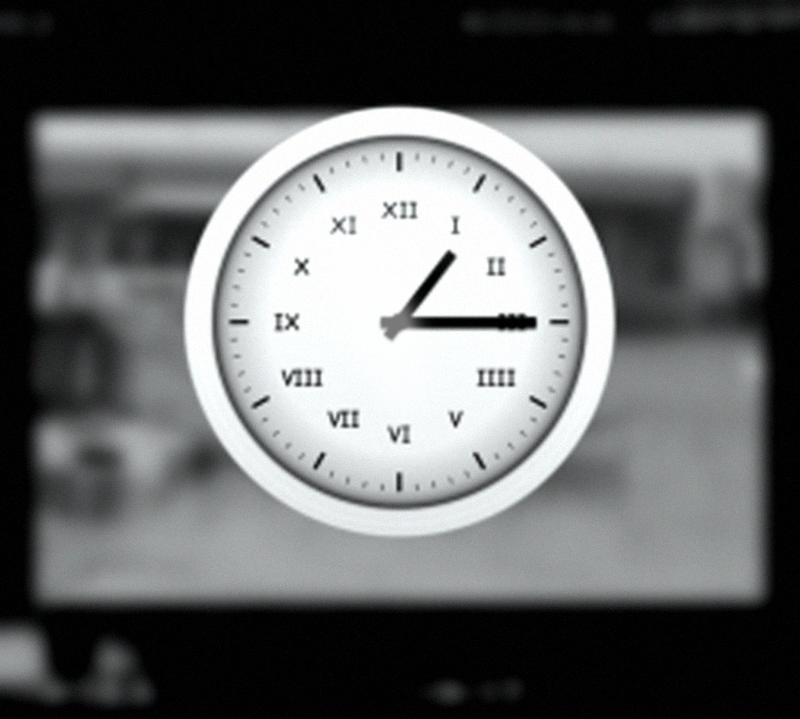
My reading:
{"hour": 1, "minute": 15}
